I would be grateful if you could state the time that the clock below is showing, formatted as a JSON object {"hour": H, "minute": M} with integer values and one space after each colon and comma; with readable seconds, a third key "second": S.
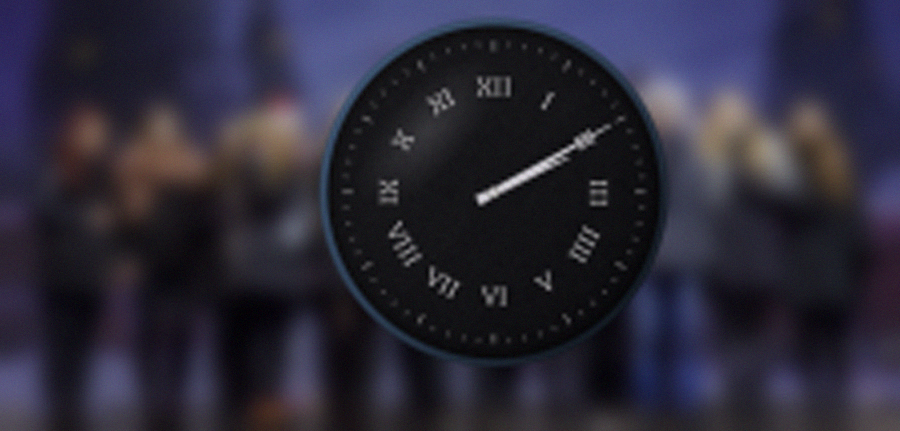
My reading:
{"hour": 2, "minute": 10}
